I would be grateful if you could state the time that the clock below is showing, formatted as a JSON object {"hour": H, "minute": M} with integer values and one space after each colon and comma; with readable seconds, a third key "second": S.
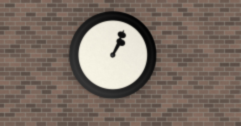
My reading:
{"hour": 1, "minute": 4}
